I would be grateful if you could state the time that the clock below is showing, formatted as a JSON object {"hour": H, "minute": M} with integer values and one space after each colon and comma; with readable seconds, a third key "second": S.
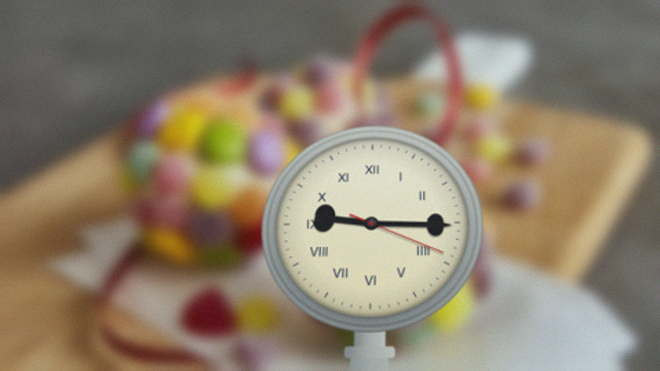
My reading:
{"hour": 9, "minute": 15, "second": 19}
